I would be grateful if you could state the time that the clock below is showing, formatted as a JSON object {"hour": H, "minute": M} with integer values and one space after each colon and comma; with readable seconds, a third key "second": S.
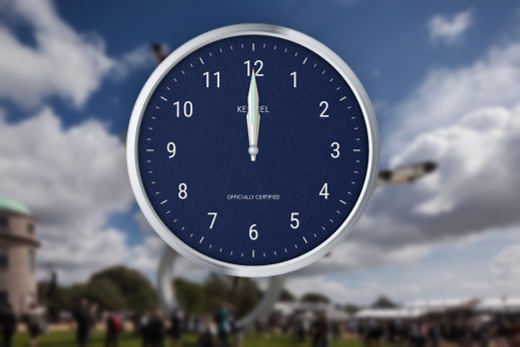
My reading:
{"hour": 12, "minute": 0}
